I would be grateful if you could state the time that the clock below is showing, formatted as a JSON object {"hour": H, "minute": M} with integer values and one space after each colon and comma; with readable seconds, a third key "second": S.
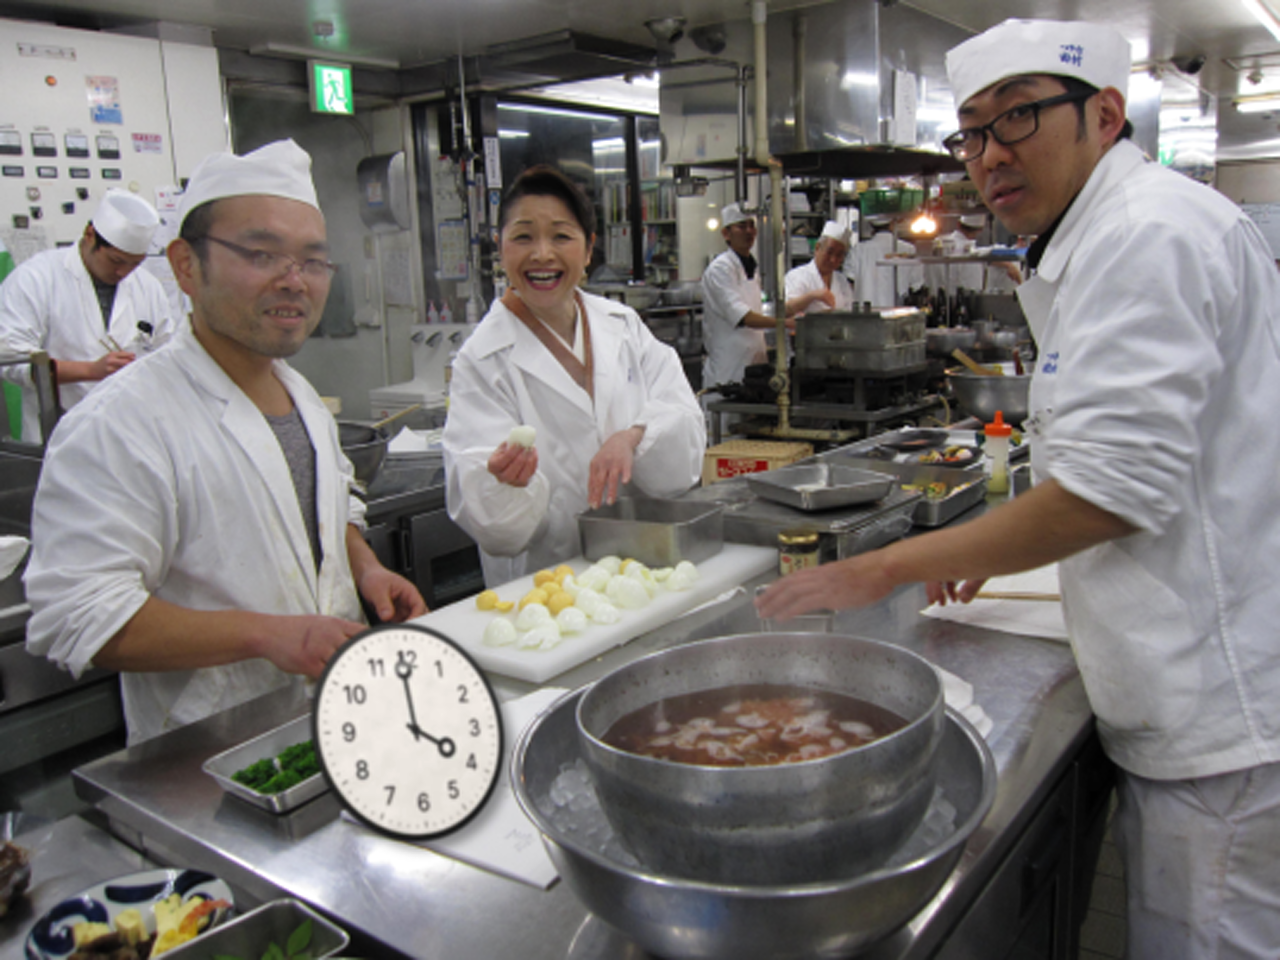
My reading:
{"hour": 3, "minute": 59}
